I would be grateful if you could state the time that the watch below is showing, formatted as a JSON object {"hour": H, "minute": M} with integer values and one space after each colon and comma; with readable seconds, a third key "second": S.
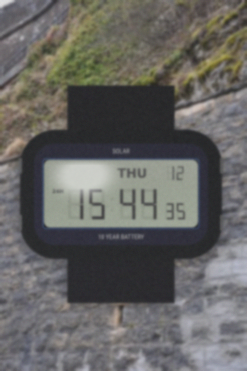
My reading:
{"hour": 15, "minute": 44, "second": 35}
